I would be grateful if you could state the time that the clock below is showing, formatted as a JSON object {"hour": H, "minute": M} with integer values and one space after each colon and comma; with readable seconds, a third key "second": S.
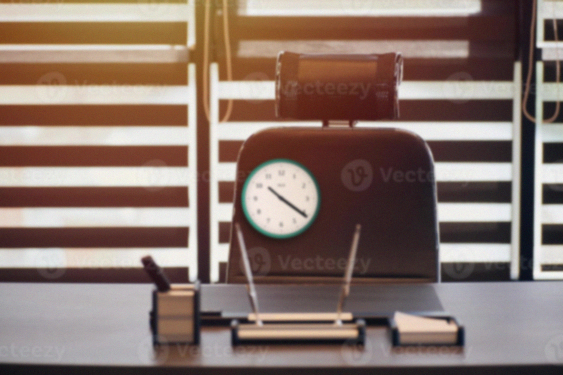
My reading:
{"hour": 10, "minute": 21}
